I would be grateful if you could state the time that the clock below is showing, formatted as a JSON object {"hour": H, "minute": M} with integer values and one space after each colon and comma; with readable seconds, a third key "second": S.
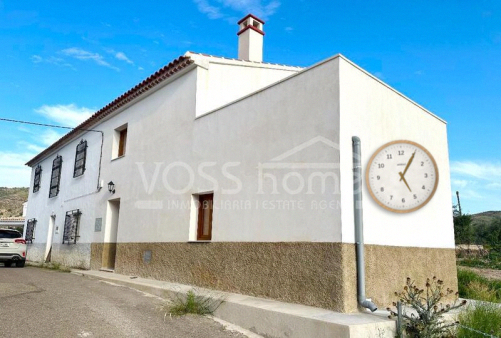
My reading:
{"hour": 5, "minute": 5}
